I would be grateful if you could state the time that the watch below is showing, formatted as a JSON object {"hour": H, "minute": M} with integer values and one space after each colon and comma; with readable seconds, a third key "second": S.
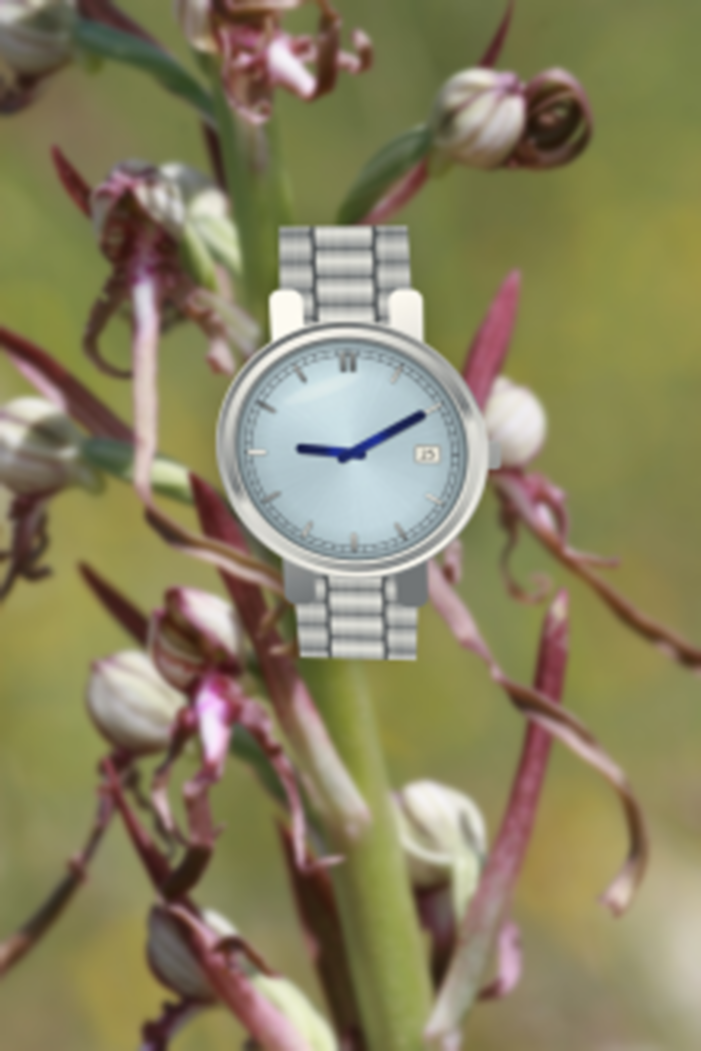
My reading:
{"hour": 9, "minute": 10}
